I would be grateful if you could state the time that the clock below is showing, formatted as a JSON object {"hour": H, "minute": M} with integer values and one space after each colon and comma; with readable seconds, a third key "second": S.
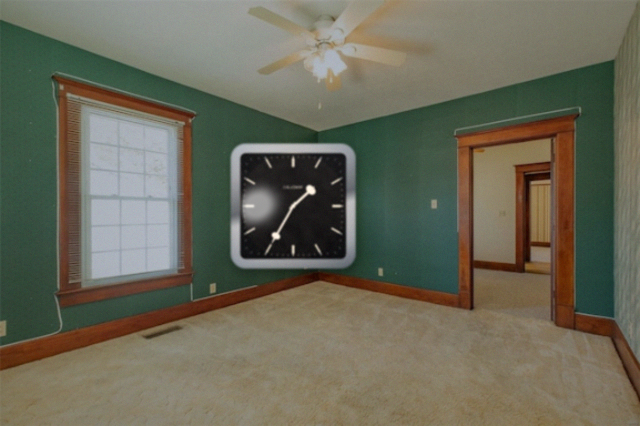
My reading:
{"hour": 1, "minute": 35}
